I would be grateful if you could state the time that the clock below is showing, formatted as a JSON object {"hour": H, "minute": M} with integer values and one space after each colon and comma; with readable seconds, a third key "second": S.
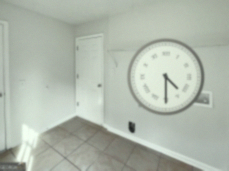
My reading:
{"hour": 4, "minute": 30}
